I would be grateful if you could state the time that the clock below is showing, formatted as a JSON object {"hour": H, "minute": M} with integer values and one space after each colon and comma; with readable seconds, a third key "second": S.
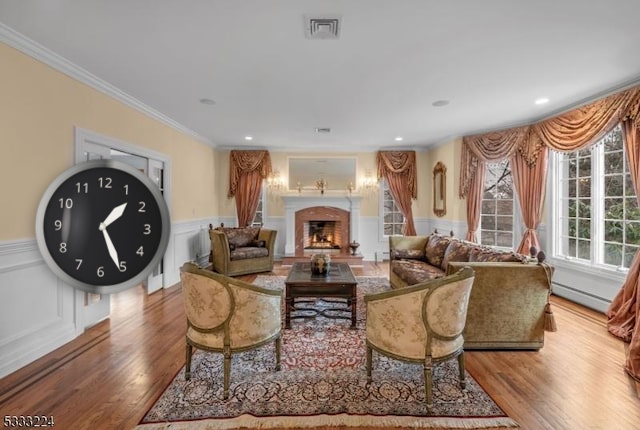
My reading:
{"hour": 1, "minute": 26}
